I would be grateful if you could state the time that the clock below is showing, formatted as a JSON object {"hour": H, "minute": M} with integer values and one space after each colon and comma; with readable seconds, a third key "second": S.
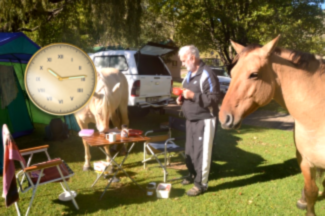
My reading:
{"hour": 10, "minute": 14}
